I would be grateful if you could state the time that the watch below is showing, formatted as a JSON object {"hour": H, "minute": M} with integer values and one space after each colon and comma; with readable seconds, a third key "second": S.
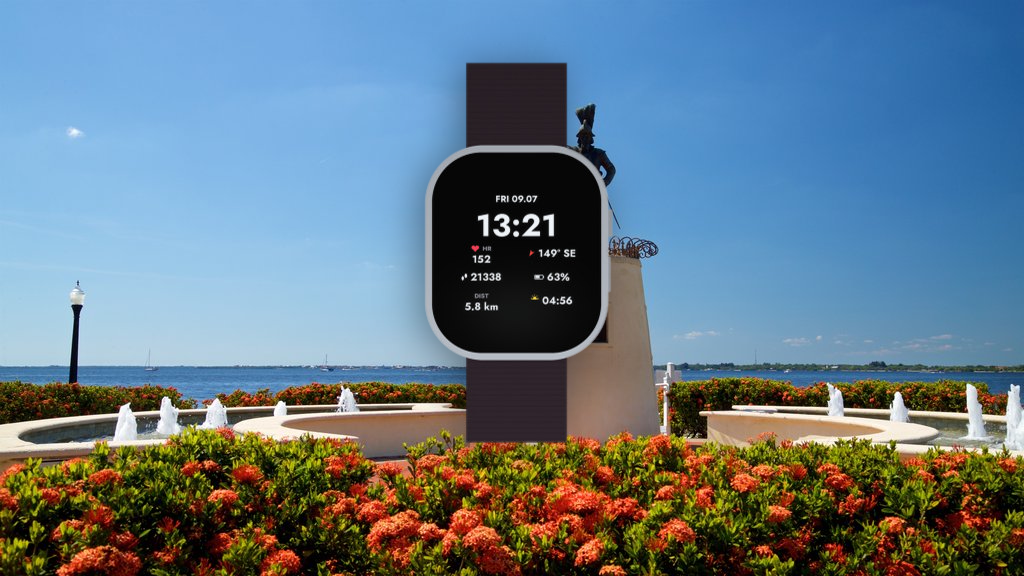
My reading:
{"hour": 13, "minute": 21}
